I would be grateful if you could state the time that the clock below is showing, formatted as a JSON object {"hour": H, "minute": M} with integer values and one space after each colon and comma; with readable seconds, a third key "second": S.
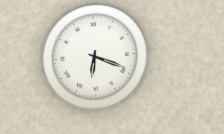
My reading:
{"hour": 6, "minute": 19}
